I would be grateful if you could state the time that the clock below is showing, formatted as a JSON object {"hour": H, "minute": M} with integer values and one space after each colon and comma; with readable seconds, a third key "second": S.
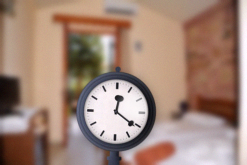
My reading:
{"hour": 12, "minute": 21}
